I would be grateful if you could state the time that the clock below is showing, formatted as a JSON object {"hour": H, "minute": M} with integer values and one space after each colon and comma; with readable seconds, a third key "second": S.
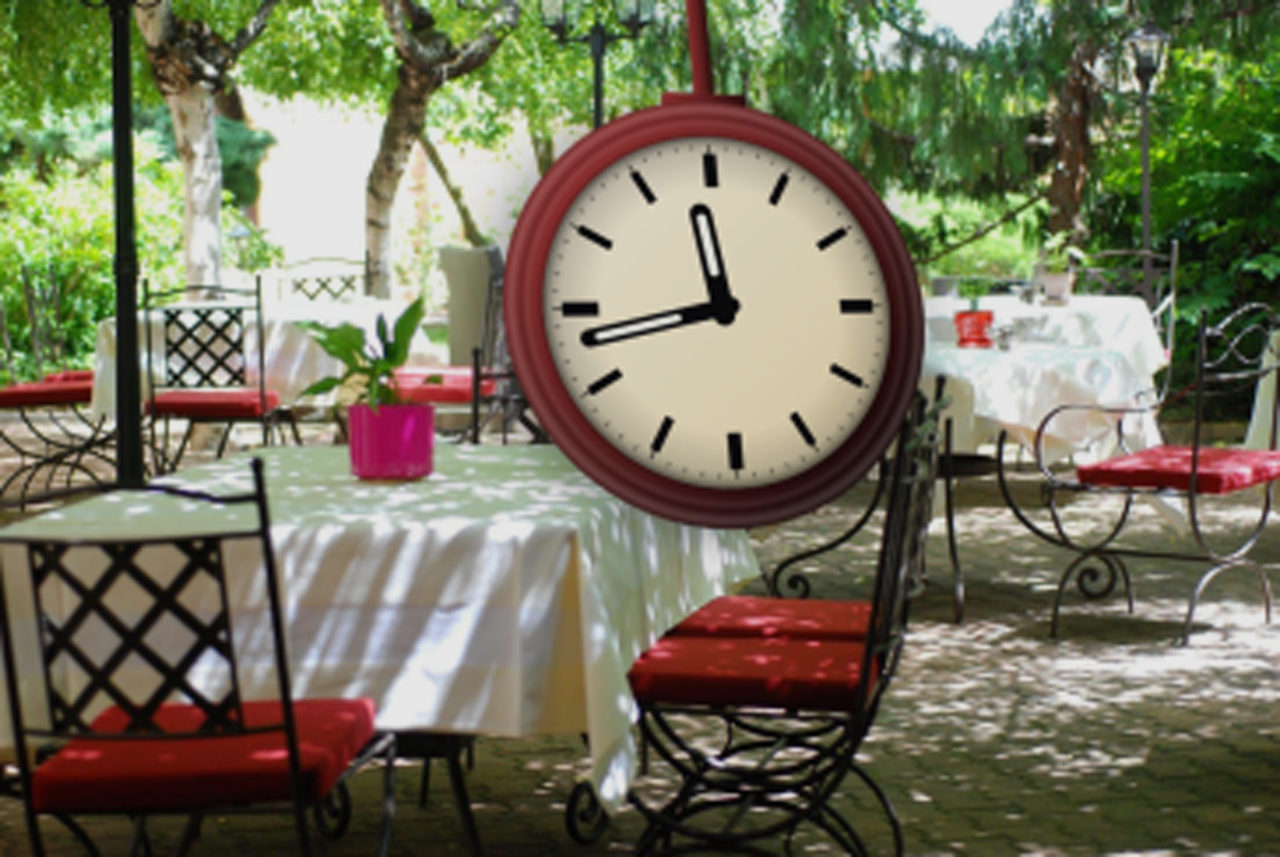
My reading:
{"hour": 11, "minute": 43}
